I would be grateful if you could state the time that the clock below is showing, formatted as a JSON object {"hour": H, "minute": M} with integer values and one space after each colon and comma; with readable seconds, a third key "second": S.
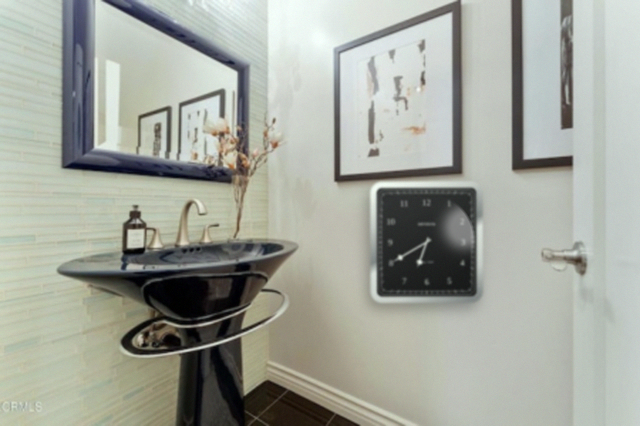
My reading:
{"hour": 6, "minute": 40}
